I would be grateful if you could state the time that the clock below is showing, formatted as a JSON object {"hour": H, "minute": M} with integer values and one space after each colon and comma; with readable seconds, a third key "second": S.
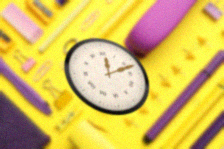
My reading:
{"hour": 12, "minute": 12}
